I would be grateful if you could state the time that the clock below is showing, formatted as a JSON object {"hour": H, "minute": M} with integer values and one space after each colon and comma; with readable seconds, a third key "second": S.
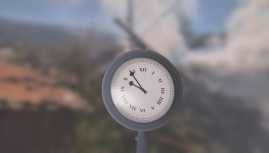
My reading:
{"hour": 9, "minute": 54}
